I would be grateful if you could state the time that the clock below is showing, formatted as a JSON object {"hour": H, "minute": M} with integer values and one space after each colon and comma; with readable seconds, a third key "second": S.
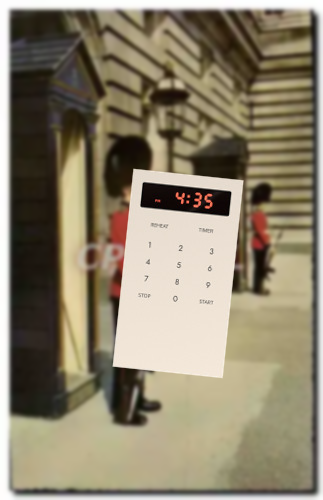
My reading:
{"hour": 4, "minute": 35}
